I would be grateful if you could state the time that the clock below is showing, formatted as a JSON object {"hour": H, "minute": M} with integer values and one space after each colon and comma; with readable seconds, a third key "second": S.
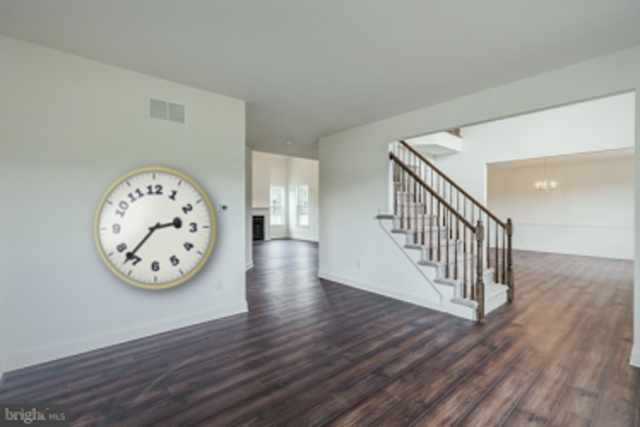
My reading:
{"hour": 2, "minute": 37}
